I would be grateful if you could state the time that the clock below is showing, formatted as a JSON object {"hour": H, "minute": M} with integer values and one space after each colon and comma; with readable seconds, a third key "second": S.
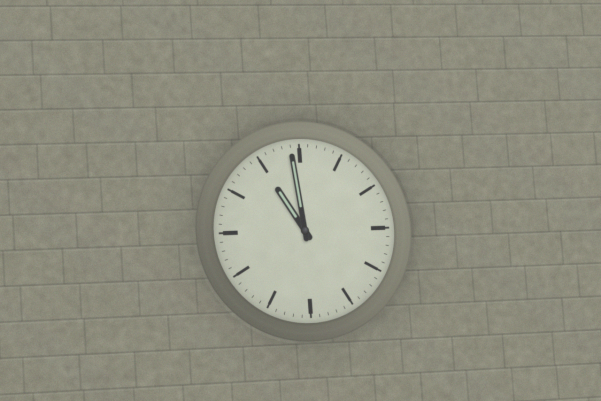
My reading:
{"hour": 10, "minute": 59}
